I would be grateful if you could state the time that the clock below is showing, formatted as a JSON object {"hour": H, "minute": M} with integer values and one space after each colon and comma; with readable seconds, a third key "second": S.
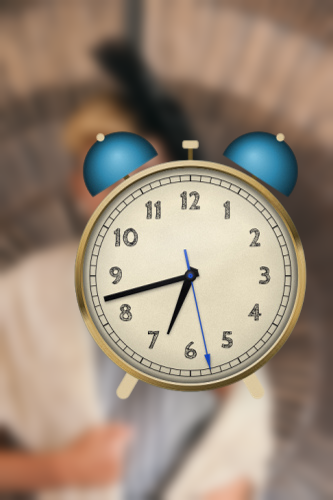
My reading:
{"hour": 6, "minute": 42, "second": 28}
